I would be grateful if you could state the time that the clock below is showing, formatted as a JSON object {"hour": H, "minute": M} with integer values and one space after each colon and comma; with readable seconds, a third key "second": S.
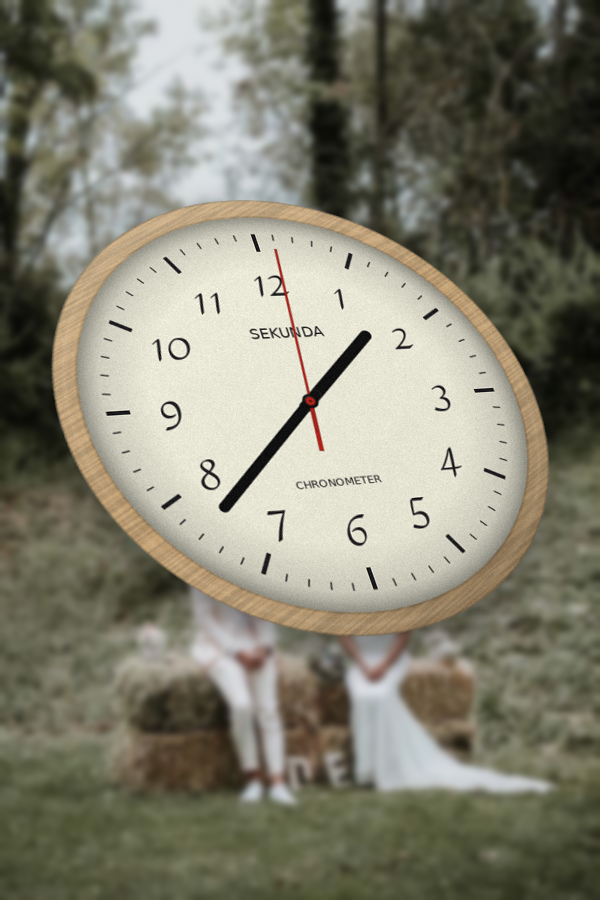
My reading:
{"hour": 1, "minute": 38, "second": 1}
